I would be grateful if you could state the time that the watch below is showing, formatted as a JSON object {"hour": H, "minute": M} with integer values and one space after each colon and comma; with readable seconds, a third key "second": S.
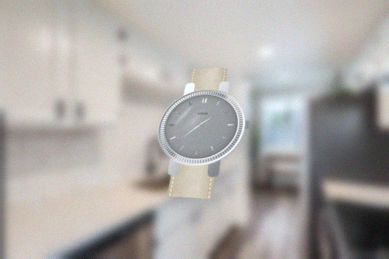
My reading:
{"hour": 1, "minute": 38}
